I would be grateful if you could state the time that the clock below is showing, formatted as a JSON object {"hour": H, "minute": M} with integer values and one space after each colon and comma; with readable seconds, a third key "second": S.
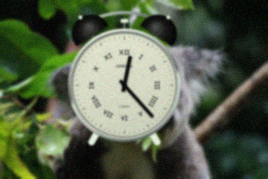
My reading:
{"hour": 12, "minute": 23}
